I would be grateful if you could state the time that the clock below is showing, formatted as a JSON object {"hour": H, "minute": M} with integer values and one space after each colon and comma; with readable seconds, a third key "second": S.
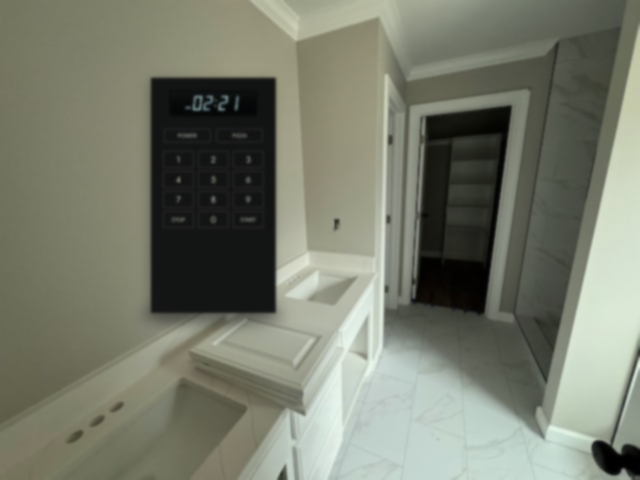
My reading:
{"hour": 2, "minute": 21}
